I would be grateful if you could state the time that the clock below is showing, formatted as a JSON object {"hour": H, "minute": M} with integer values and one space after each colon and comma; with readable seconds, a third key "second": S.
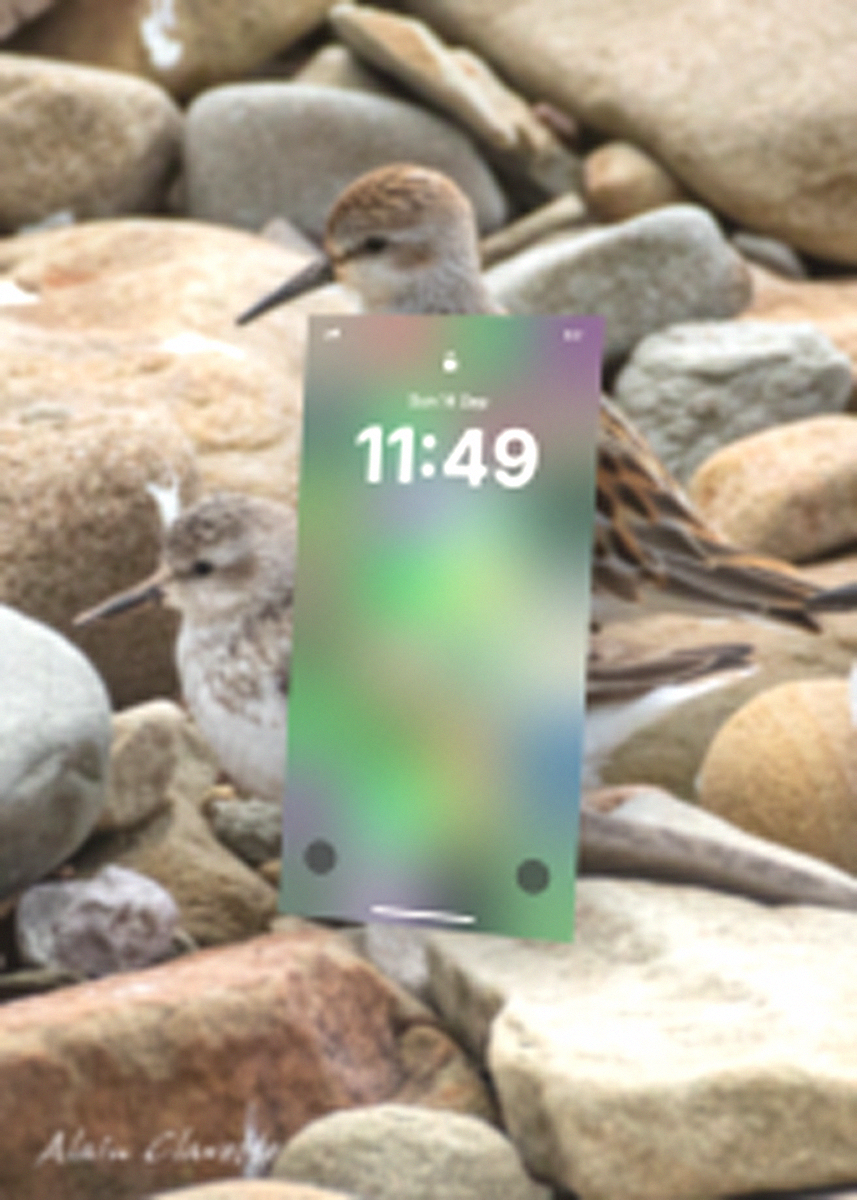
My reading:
{"hour": 11, "minute": 49}
